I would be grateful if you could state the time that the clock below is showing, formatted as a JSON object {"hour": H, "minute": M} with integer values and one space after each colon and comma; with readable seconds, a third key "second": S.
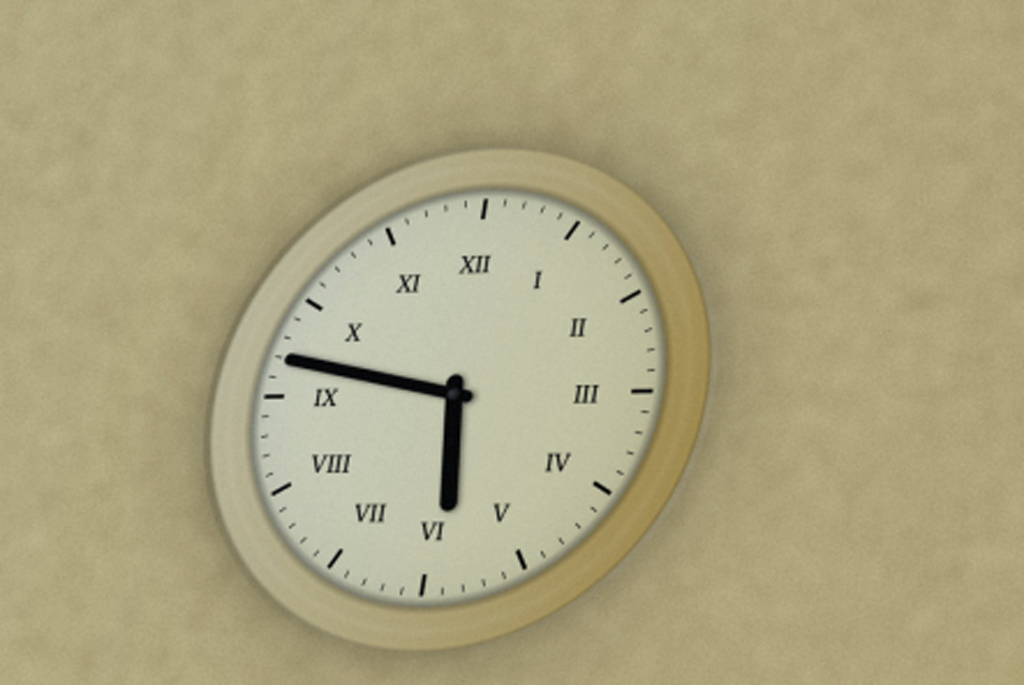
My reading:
{"hour": 5, "minute": 47}
